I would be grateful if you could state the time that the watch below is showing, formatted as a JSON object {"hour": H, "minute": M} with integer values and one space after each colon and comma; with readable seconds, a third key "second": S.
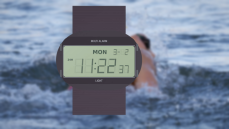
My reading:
{"hour": 11, "minute": 22, "second": 37}
